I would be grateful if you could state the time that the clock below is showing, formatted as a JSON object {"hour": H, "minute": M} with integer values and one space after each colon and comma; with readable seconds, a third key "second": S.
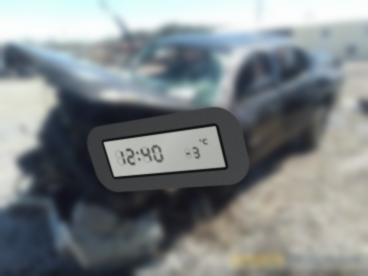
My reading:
{"hour": 12, "minute": 40}
